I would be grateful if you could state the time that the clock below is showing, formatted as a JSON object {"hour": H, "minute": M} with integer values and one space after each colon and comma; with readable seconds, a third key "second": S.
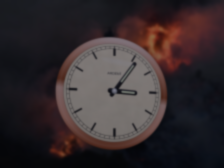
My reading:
{"hour": 3, "minute": 6}
